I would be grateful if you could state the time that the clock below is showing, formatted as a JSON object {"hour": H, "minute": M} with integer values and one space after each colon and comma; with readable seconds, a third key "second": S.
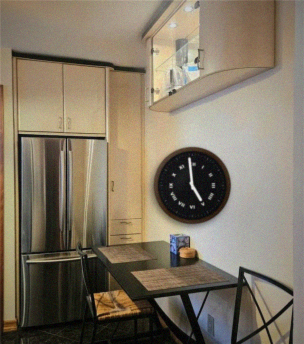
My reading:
{"hour": 4, "minute": 59}
